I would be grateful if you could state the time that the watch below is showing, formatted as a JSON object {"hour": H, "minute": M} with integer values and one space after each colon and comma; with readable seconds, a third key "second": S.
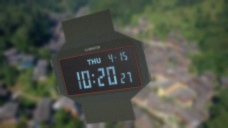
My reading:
{"hour": 10, "minute": 20}
